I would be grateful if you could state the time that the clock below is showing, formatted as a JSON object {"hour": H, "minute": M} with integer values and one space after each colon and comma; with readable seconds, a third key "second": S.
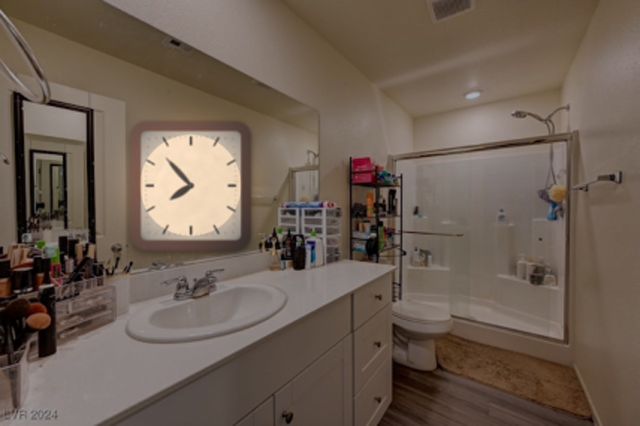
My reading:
{"hour": 7, "minute": 53}
